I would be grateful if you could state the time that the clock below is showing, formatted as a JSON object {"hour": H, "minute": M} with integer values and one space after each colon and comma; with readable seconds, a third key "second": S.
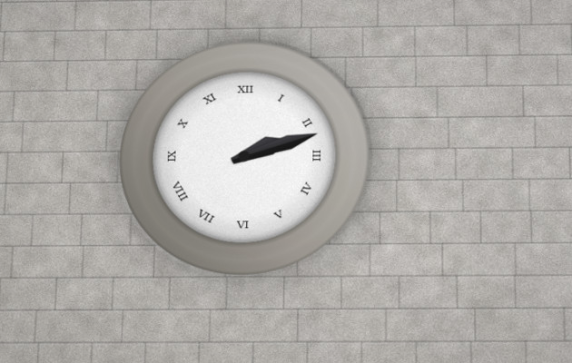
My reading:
{"hour": 2, "minute": 12}
